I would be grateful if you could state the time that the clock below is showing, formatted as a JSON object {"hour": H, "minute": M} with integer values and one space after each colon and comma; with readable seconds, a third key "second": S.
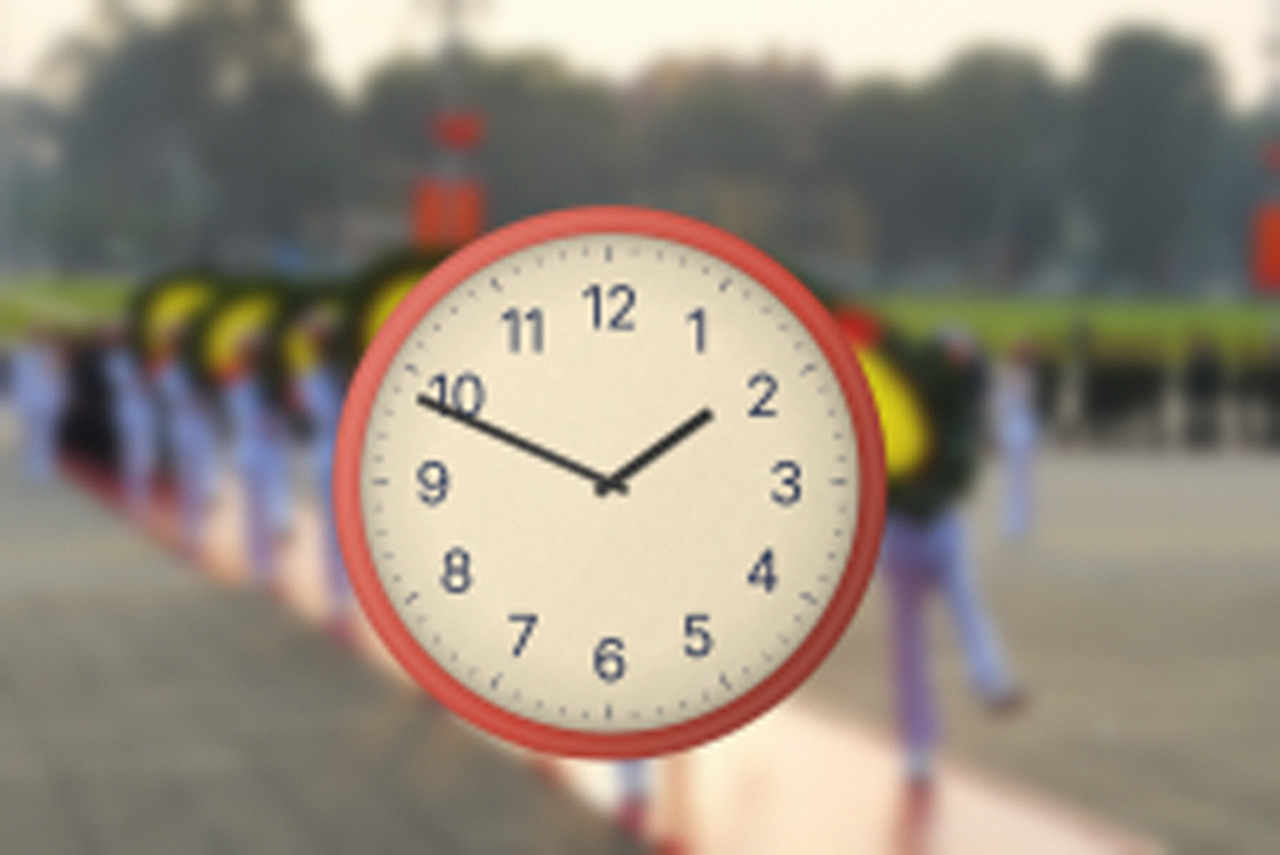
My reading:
{"hour": 1, "minute": 49}
